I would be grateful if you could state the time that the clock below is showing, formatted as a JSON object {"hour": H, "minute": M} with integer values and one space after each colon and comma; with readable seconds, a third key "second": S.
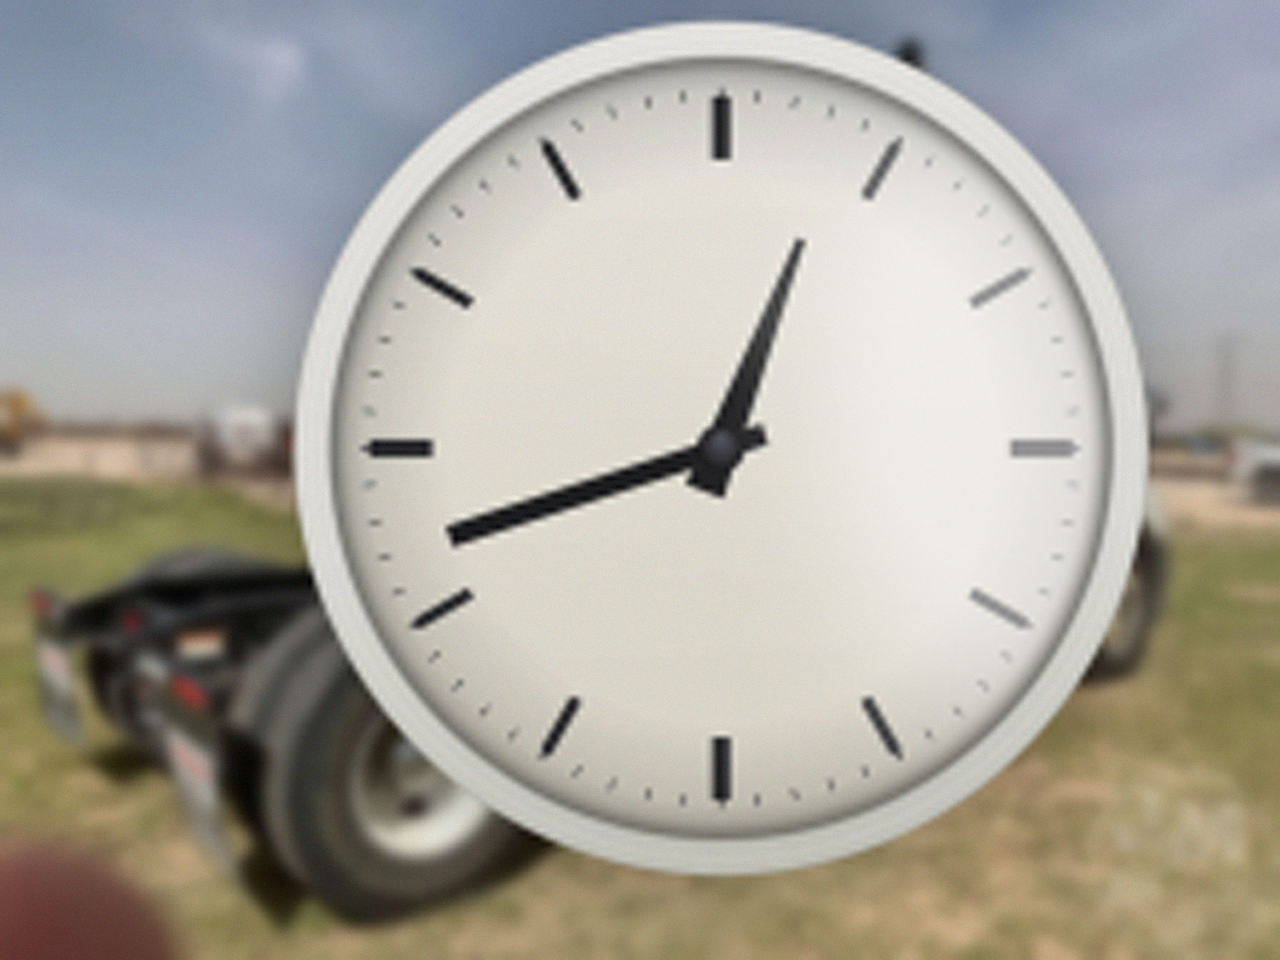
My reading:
{"hour": 12, "minute": 42}
